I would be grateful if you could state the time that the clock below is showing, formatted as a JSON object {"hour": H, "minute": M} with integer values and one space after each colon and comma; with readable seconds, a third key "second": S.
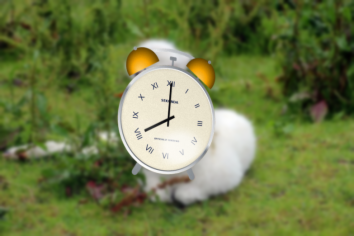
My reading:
{"hour": 8, "minute": 0}
